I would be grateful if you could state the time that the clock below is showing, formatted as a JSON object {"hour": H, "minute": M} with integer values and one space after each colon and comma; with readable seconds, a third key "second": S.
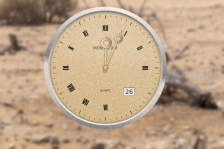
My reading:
{"hour": 12, "minute": 4}
